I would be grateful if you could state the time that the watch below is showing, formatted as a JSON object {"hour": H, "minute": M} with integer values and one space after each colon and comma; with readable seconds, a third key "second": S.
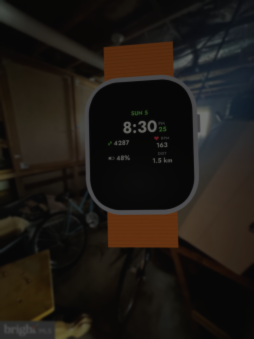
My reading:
{"hour": 8, "minute": 30}
